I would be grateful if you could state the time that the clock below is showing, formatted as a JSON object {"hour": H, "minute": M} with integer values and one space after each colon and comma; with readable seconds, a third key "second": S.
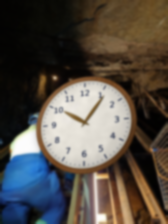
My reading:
{"hour": 10, "minute": 6}
